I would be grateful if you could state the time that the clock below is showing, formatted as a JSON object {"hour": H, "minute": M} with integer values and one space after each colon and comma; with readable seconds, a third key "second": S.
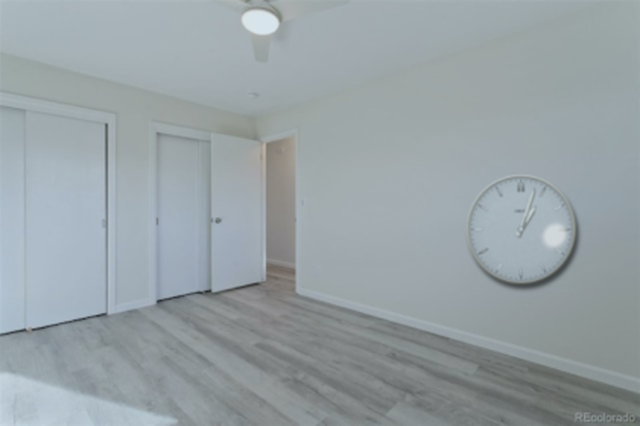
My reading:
{"hour": 1, "minute": 3}
